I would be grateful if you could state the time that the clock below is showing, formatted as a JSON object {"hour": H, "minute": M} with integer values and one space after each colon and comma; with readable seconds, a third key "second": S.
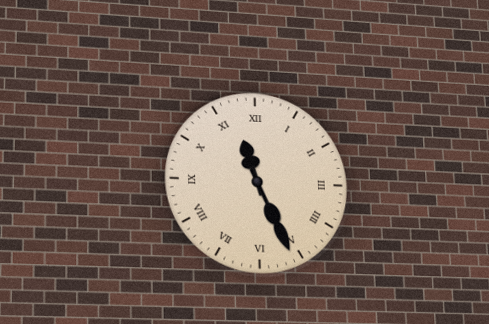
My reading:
{"hour": 11, "minute": 26}
